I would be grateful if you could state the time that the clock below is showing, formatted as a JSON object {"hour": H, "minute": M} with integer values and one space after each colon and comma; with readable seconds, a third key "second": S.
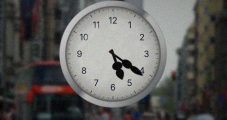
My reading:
{"hour": 5, "minute": 21}
